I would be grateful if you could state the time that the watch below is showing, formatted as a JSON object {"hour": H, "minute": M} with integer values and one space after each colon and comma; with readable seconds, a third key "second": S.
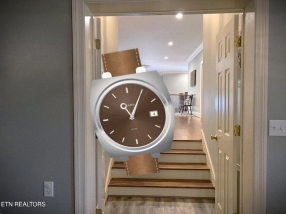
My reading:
{"hour": 11, "minute": 5}
